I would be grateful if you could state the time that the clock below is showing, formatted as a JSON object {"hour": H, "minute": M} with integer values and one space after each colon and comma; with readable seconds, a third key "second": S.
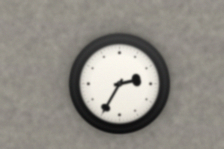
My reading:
{"hour": 2, "minute": 35}
